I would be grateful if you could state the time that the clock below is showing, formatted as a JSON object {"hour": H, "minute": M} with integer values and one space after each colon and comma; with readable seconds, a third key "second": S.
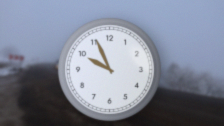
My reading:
{"hour": 9, "minute": 56}
